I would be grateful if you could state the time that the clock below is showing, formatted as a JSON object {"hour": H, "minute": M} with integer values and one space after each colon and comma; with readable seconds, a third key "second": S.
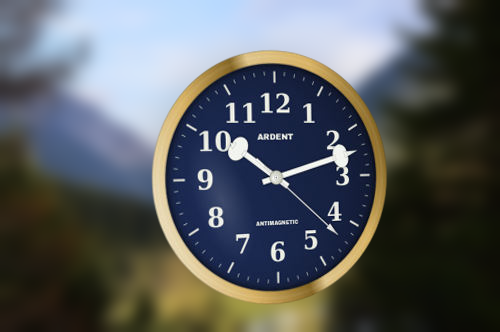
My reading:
{"hour": 10, "minute": 12, "second": 22}
